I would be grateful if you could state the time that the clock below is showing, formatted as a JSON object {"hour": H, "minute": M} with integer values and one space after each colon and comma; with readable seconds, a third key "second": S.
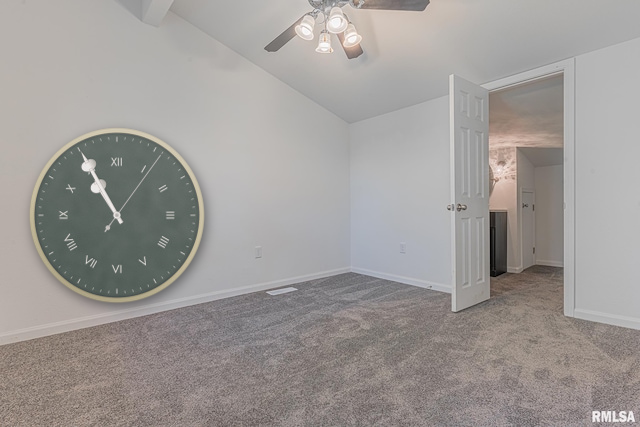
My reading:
{"hour": 10, "minute": 55, "second": 6}
